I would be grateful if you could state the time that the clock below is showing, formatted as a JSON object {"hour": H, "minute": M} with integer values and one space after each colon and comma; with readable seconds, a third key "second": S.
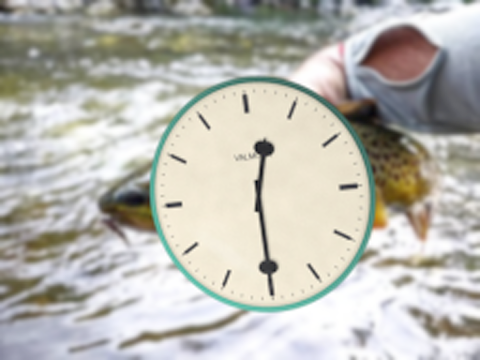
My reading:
{"hour": 12, "minute": 30}
